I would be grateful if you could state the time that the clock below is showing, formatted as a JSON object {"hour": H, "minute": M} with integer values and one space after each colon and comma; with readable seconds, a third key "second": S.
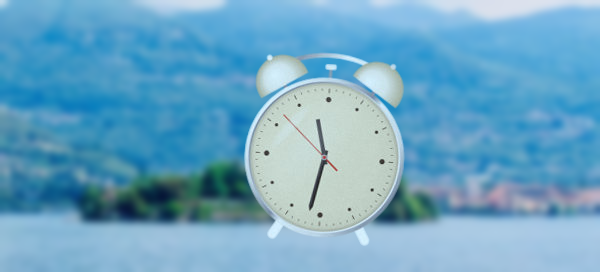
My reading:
{"hour": 11, "minute": 31, "second": 52}
